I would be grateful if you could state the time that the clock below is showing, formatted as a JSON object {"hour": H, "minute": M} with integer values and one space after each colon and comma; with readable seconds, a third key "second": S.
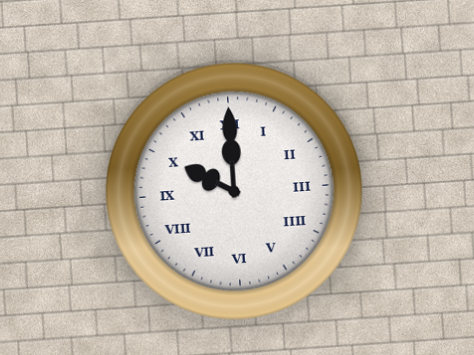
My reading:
{"hour": 10, "minute": 0}
